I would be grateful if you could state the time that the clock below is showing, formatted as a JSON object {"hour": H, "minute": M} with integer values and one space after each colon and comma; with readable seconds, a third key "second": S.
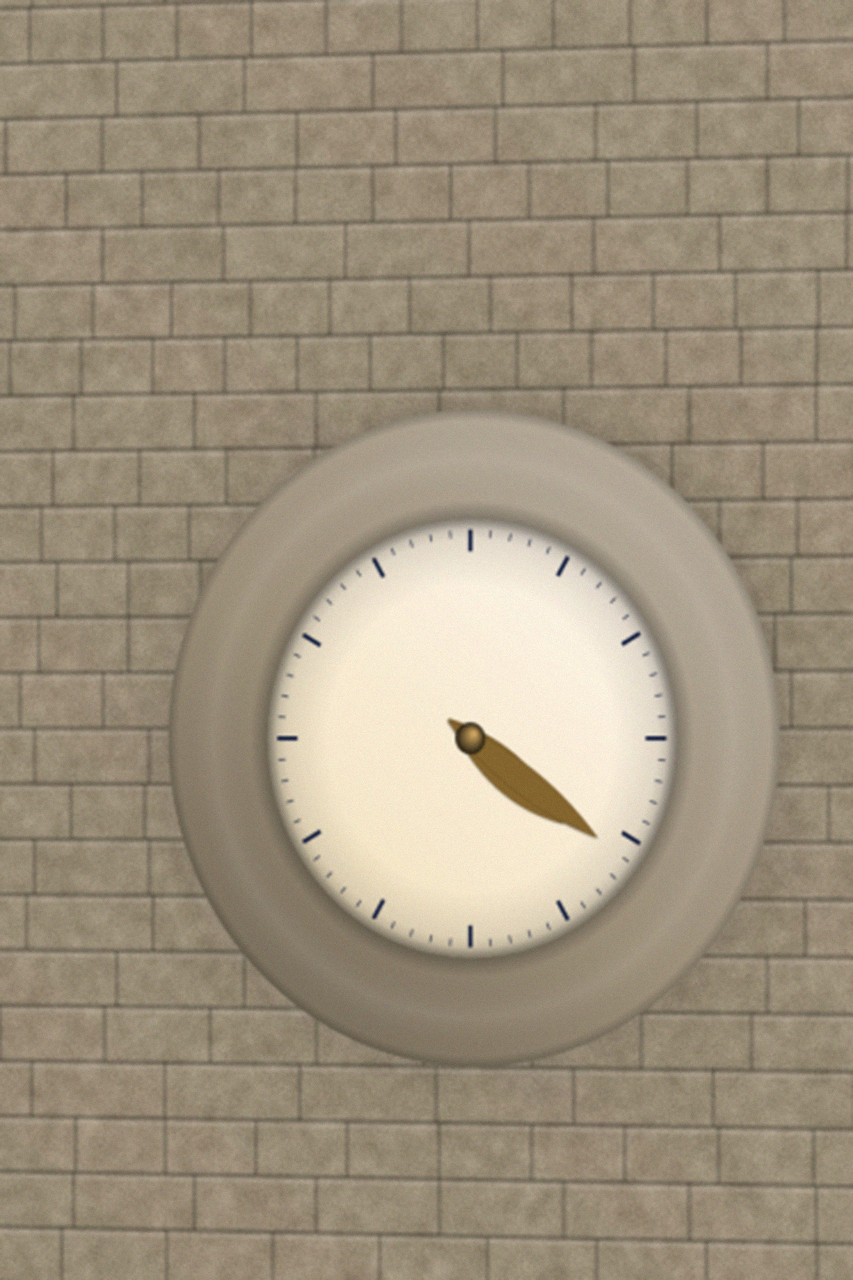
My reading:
{"hour": 4, "minute": 21}
